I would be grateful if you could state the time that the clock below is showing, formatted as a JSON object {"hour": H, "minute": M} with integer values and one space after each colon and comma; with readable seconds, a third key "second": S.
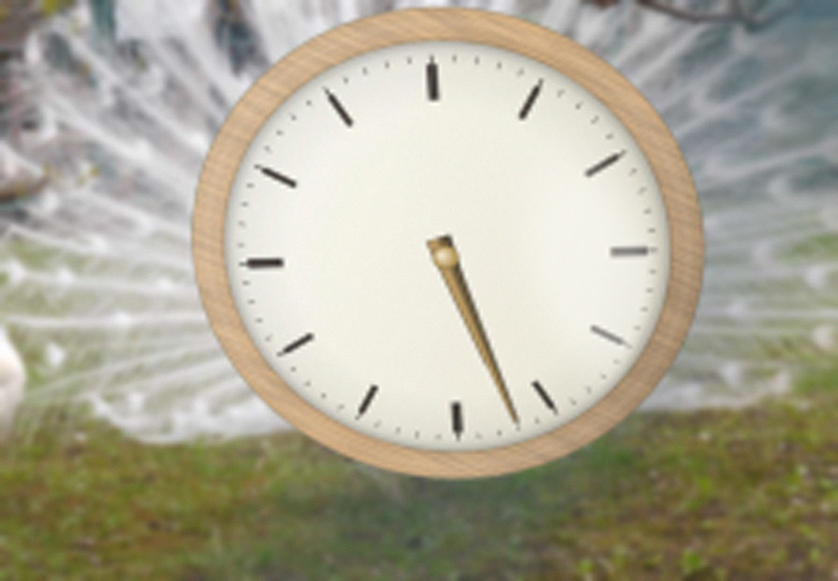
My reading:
{"hour": 5, "minute": 27}
